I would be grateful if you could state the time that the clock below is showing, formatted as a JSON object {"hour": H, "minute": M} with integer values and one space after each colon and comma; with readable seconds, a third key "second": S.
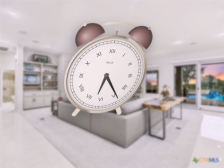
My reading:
{"hour": 6, "minute": 24}
